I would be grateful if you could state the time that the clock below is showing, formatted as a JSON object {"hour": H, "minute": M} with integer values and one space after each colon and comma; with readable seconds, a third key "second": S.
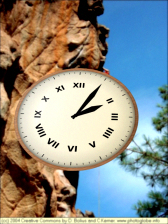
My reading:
{"hour": 2, "minute": 5}
